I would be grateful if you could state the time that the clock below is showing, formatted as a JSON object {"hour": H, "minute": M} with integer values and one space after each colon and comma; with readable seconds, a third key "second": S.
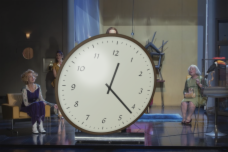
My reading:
{"hour": 12, "minute": 22}
